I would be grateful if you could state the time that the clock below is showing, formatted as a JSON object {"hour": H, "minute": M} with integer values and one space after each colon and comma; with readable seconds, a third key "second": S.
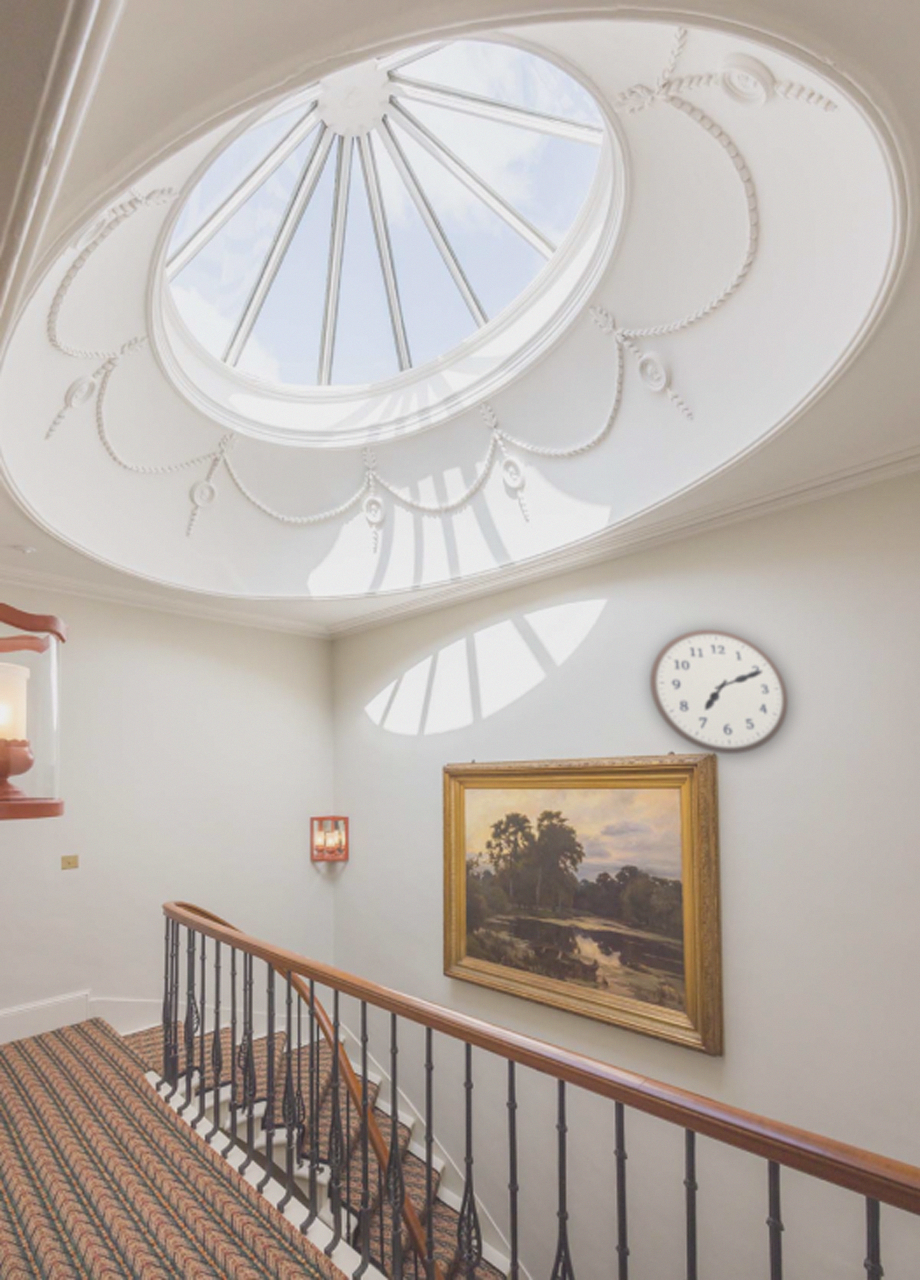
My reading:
{"hour": 7, "minute": 11}
